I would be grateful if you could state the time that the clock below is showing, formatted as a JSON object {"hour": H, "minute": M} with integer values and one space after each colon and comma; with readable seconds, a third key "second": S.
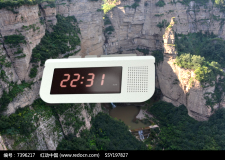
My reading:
{"hour": 22, "minute": 31}
